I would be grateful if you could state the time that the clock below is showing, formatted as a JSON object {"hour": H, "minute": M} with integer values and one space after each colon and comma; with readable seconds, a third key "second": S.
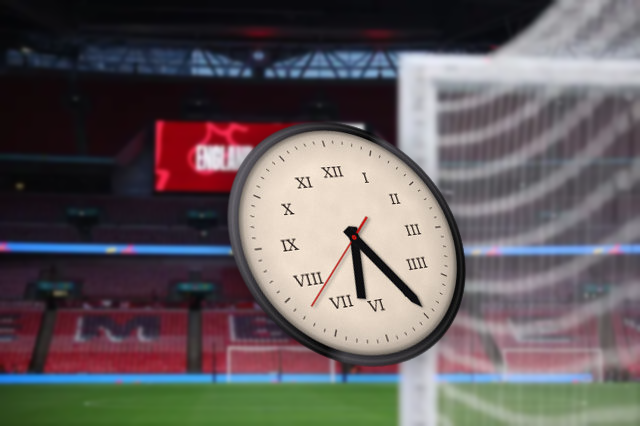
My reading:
{"hour": 6, "minute": 24, "second": 38}
